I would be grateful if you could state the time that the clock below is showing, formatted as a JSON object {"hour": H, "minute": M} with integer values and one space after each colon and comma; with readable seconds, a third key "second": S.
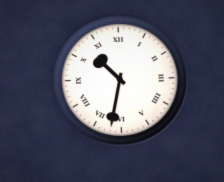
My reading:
{"hour": 10, "minute": 32}
